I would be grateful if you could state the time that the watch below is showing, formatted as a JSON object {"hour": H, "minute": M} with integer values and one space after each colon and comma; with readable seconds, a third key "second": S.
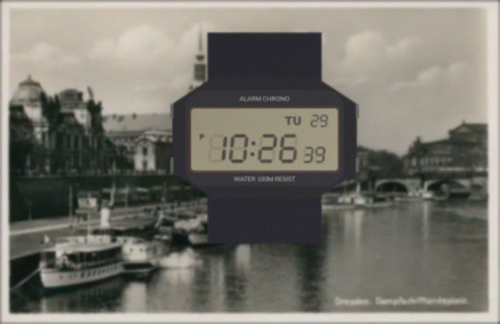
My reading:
{"hour": 10, "minute": 26, "second": 39}
